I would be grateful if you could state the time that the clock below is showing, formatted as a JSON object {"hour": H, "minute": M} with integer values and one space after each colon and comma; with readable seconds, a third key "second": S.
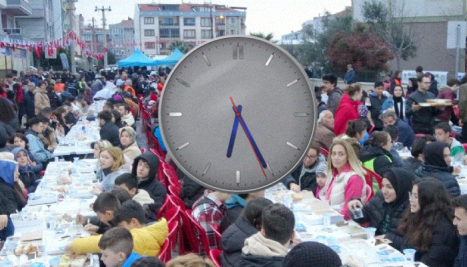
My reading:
{"hour": 6, "minute": 25, "second": 26}
